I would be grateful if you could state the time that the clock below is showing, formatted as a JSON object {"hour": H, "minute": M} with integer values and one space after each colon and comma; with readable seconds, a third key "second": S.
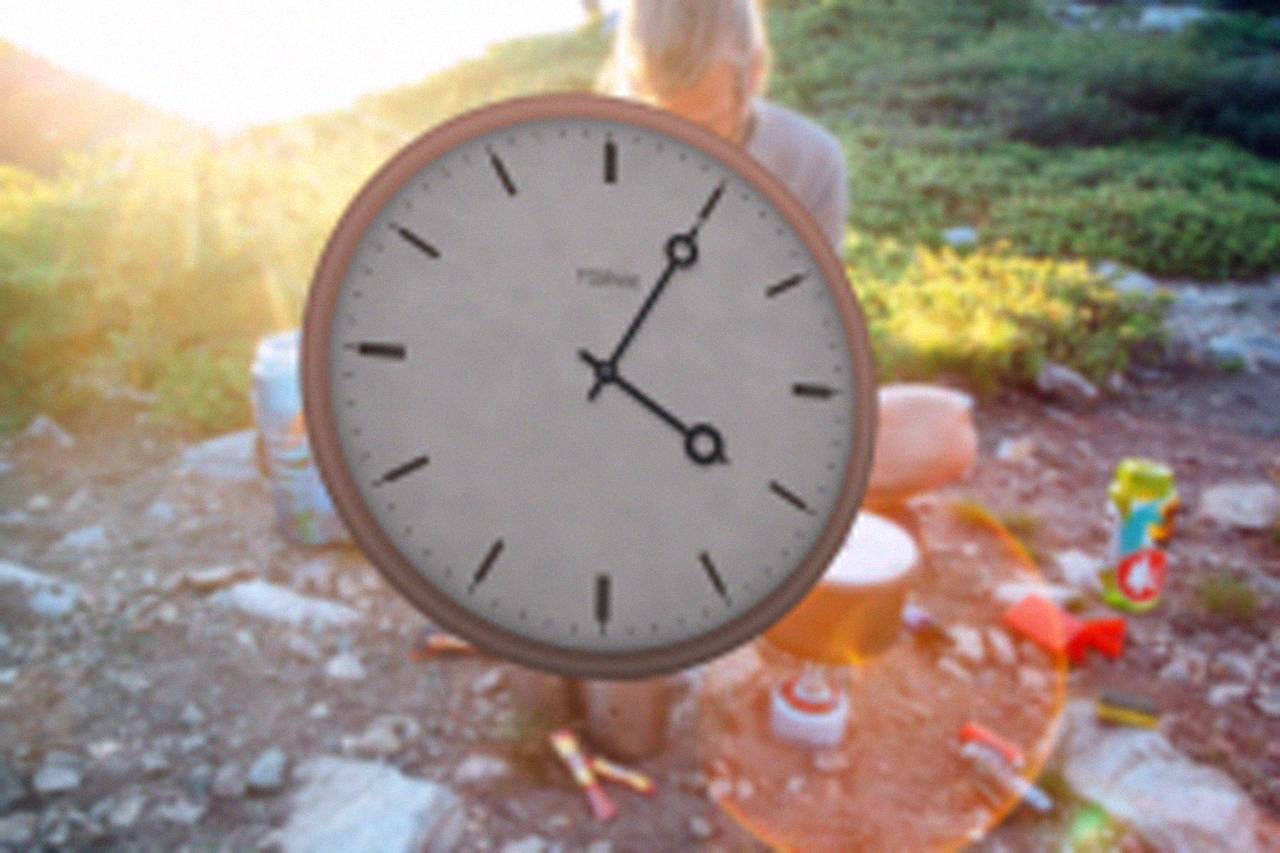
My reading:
{"hour": 4, "minute": 5}
